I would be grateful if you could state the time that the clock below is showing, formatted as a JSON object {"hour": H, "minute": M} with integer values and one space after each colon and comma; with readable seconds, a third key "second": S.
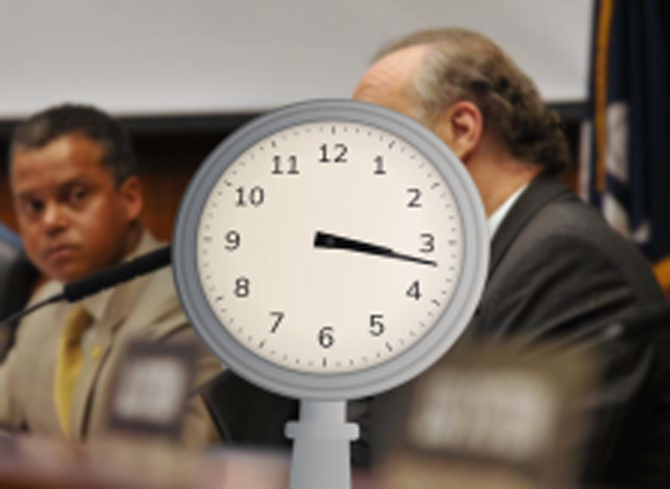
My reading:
{"hour": 3, "minute": 17}
